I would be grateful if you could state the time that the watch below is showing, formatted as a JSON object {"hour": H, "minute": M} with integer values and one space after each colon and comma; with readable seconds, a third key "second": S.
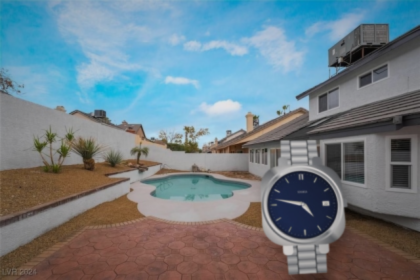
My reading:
{"hour": 4, "minute": 47}
